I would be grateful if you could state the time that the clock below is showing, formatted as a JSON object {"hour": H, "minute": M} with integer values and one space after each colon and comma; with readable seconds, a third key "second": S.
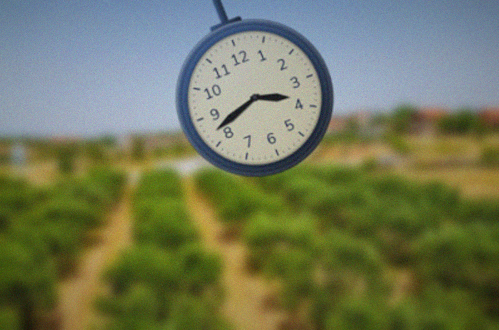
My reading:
{"hour": 3, "minute": 42}
